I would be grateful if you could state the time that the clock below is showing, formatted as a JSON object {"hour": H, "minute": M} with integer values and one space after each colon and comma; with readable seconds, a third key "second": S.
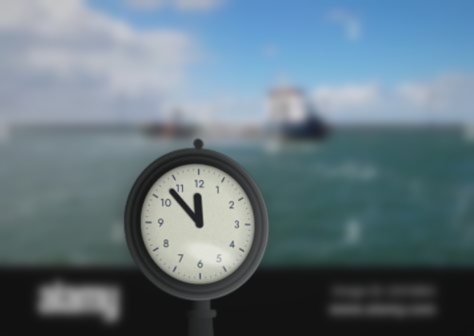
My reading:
{"hour": 11, "minute": 53}
